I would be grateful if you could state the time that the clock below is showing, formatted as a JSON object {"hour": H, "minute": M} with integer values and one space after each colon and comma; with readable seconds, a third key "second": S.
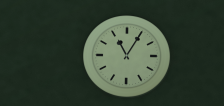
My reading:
{"hour": 11, "minute": 5}
